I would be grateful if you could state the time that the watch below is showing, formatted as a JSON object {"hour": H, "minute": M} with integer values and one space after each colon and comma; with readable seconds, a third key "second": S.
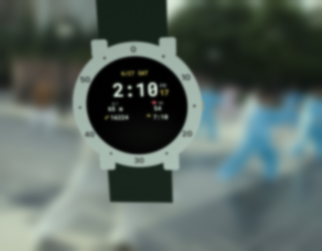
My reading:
{"hour": 2, "minute": 10}
